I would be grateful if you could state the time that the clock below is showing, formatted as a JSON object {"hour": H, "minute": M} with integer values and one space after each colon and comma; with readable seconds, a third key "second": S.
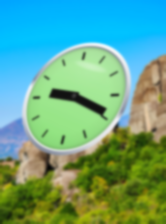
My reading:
{"hour": 9, "minute": 19}
